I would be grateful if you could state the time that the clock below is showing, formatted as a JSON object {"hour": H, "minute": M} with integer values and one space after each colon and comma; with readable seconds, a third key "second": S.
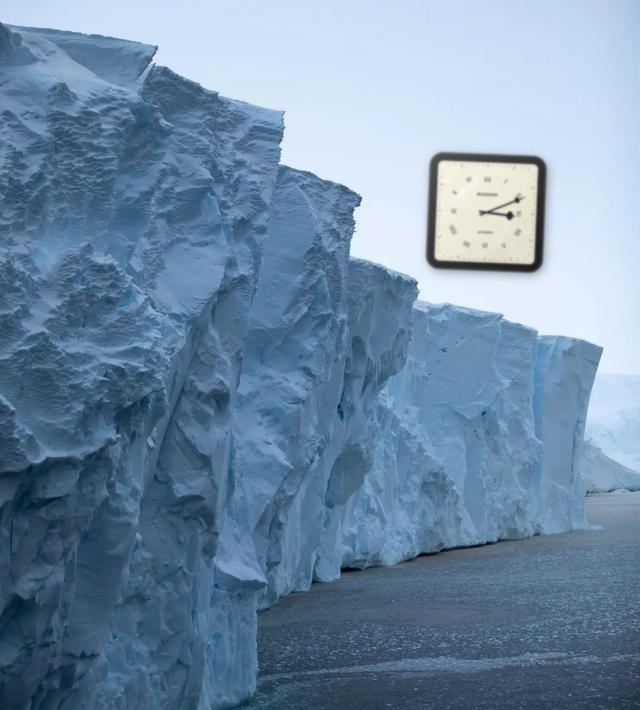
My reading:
{"hour": 3, "minute": 11}
